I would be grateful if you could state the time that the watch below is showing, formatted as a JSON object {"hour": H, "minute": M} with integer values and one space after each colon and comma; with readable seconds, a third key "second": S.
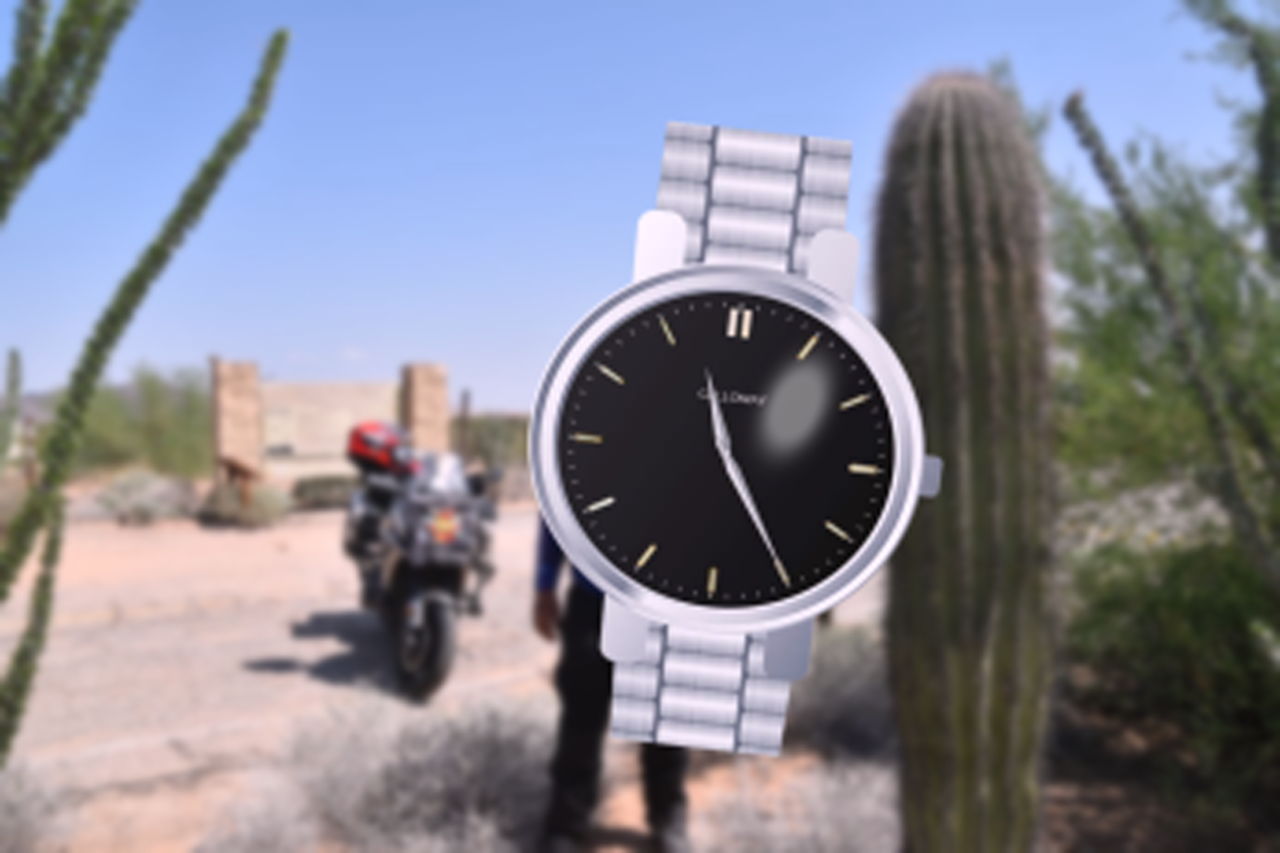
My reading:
{"hour": 11, "minute": 25}
